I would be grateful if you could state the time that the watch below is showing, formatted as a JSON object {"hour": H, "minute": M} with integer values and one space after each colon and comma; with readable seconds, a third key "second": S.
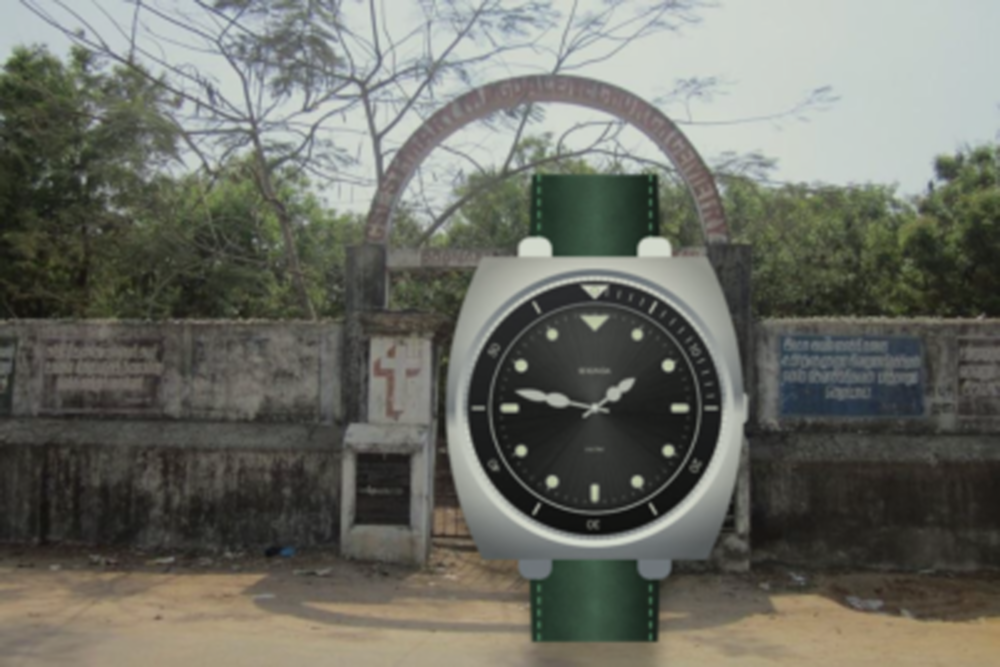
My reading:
{"hour": 1, "minute": 47}
